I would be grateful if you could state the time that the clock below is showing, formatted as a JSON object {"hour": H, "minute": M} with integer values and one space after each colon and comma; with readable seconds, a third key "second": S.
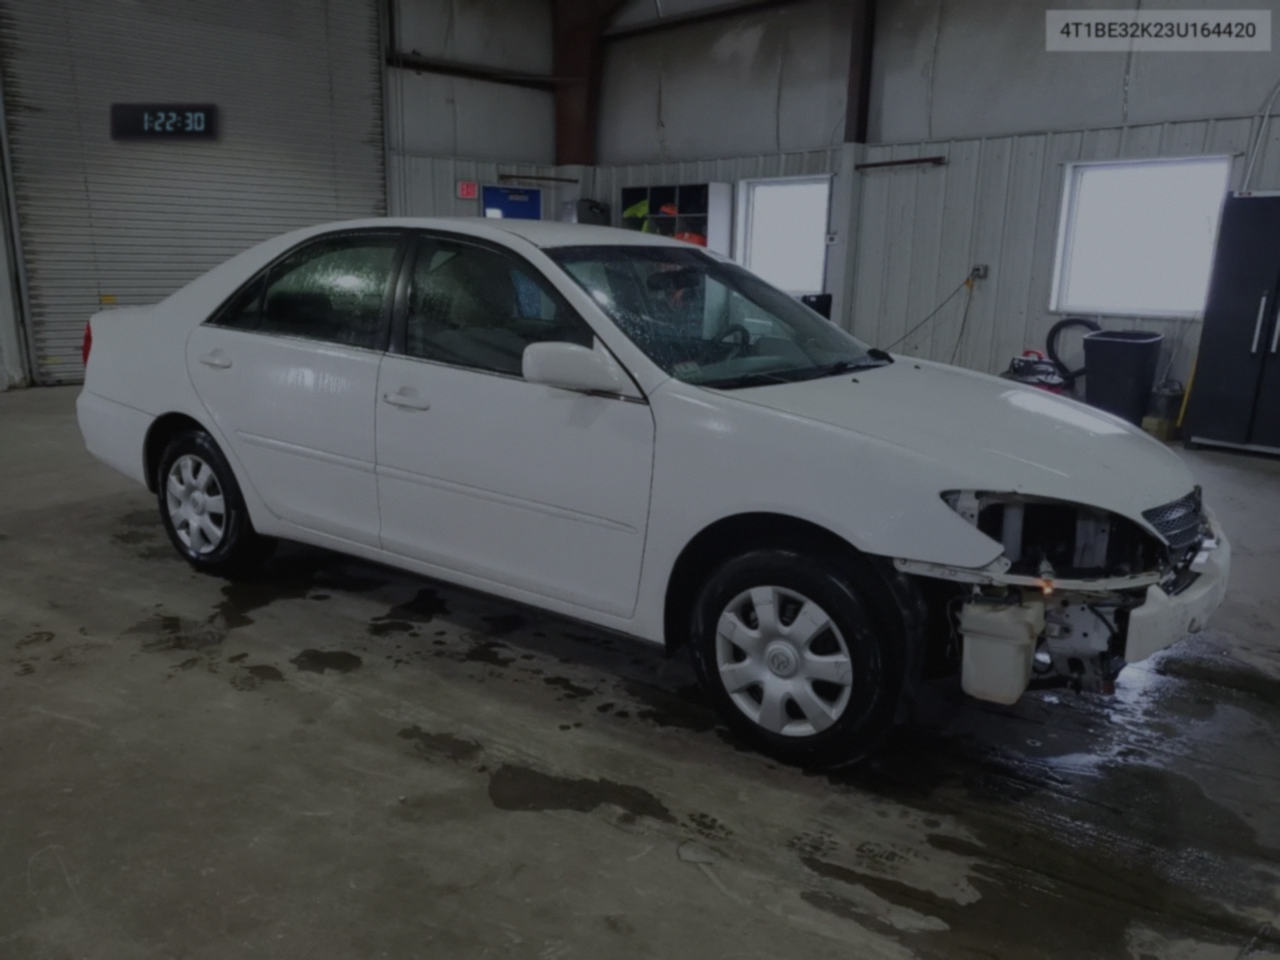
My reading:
{"hour": 1, "minute": 22, "second": 30}
